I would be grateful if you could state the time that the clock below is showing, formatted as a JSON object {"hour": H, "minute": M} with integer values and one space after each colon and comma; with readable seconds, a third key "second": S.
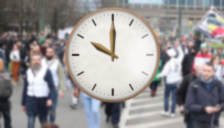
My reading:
{"hour": 10, "minute": 0}
